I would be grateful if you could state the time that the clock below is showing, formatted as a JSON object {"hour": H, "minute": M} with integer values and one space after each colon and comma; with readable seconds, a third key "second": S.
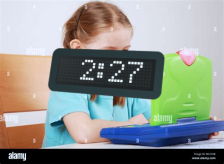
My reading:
{"hour": 2, "minute": 27}
